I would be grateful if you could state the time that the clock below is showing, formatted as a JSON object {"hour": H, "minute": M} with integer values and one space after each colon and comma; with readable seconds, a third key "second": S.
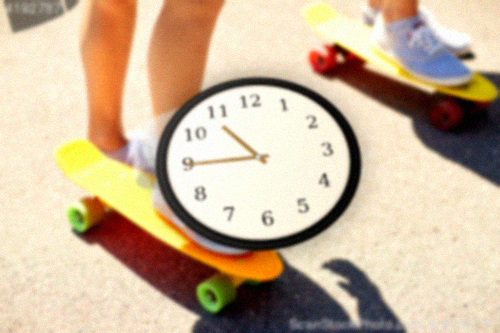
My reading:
{"hour": 10, "minute": 45}
